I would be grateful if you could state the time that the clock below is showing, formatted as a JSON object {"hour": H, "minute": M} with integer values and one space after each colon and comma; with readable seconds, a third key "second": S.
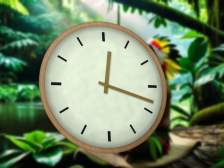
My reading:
{"hour": 12, "minute": 18}
